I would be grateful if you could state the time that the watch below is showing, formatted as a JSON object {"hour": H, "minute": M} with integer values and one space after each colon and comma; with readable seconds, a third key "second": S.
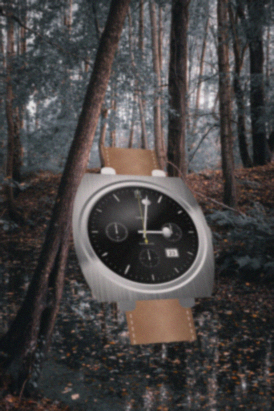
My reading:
{"hour": 3, "minute": 2}
